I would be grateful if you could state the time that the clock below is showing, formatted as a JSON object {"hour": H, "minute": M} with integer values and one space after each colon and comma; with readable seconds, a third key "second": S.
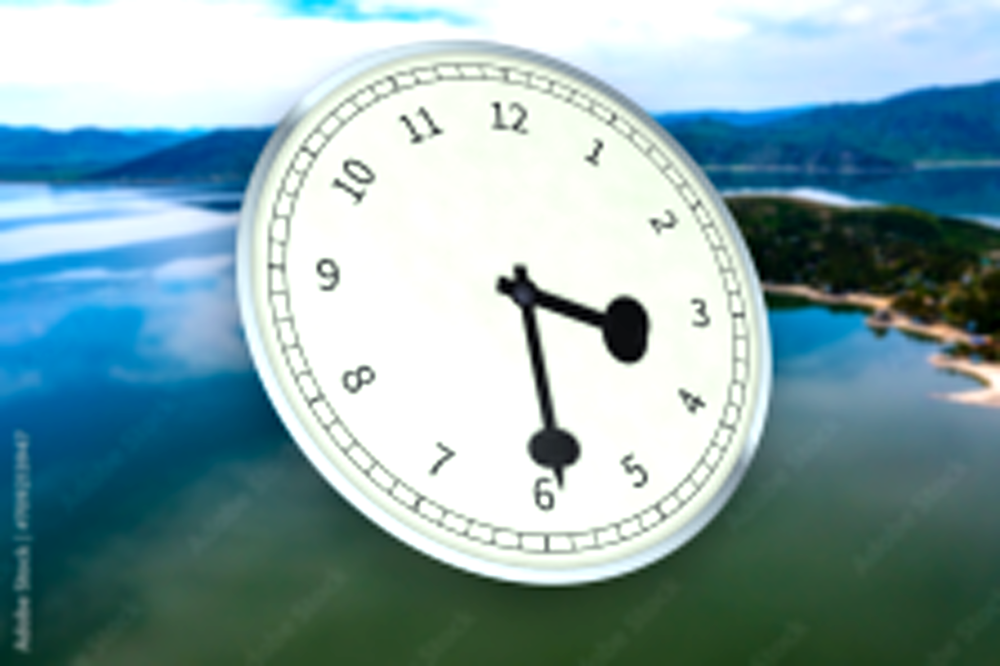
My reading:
{"hour": 3, "minute": 29}
